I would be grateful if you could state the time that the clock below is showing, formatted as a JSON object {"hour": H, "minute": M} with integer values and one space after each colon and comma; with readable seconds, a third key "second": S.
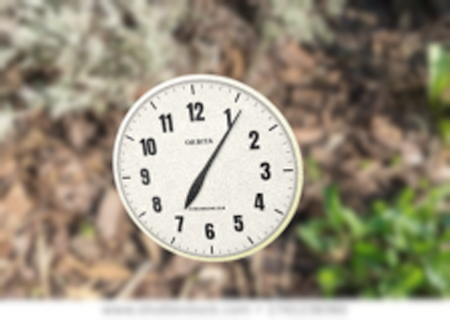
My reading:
{"hour": 7, "minute": 6}
